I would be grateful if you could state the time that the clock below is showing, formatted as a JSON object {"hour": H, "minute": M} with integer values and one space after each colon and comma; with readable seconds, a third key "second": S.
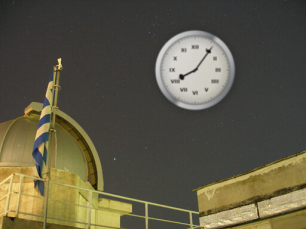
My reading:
{"hour": 8, "minute": 6}
